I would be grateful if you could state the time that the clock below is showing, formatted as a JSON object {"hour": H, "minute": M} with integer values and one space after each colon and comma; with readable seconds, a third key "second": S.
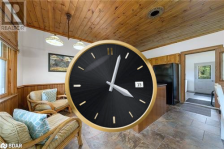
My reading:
{"hour": 4, "minute": 3}
